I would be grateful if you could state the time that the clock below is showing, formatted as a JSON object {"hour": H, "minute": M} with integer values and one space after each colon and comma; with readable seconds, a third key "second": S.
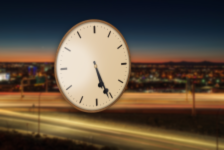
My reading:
{"hour": 5, "minute": 26}
